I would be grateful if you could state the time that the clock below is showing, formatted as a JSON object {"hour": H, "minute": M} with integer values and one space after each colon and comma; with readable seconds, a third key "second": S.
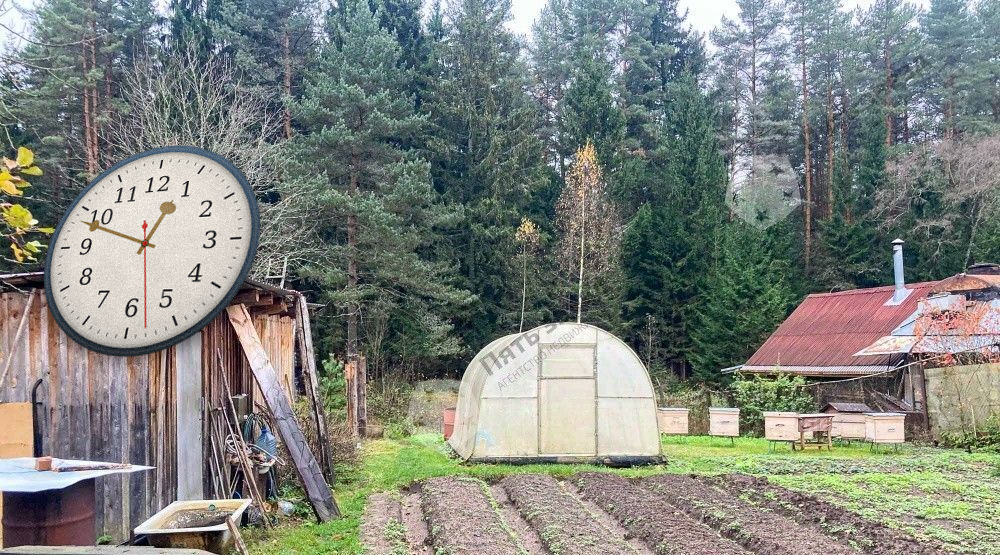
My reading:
{"hour": 12, "minute": 48, "second": 28}
